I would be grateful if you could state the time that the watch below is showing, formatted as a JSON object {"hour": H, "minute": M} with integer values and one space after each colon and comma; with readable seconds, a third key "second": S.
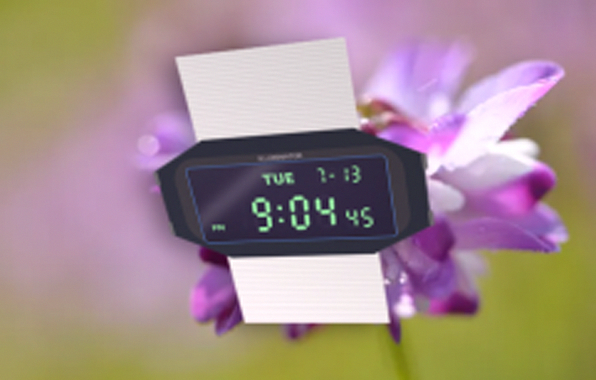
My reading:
{"hour": 9, "minute": 4, "second": 45}
